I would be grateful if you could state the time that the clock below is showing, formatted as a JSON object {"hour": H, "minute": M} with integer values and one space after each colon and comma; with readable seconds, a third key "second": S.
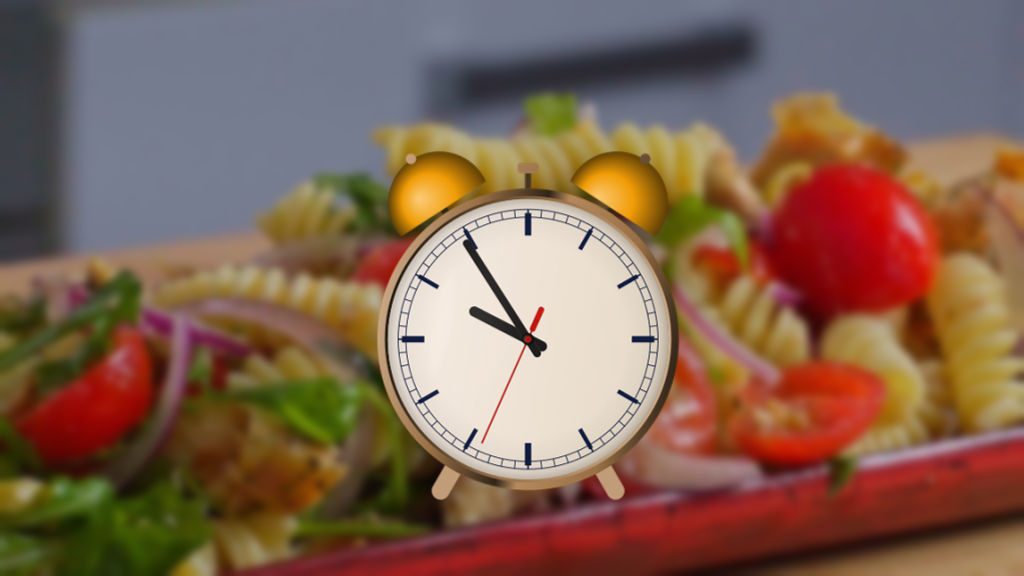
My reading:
{"hour": 9, "minute": 54, "second": 34}
